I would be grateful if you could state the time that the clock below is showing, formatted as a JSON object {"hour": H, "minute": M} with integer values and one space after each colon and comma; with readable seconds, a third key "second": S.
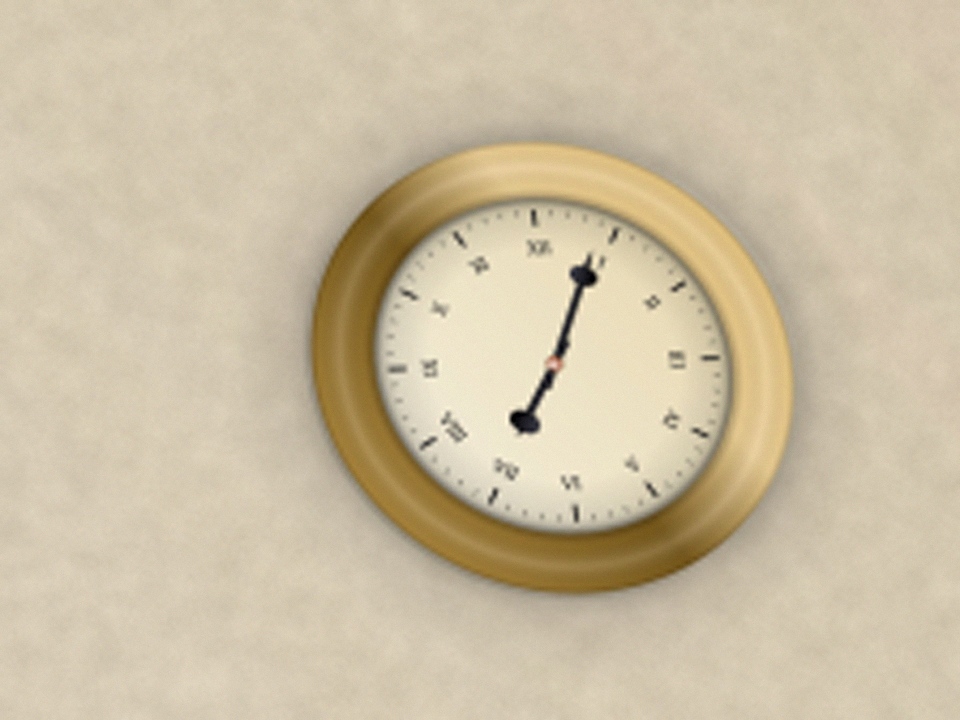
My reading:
{"hour": 7, "minute": 4}
